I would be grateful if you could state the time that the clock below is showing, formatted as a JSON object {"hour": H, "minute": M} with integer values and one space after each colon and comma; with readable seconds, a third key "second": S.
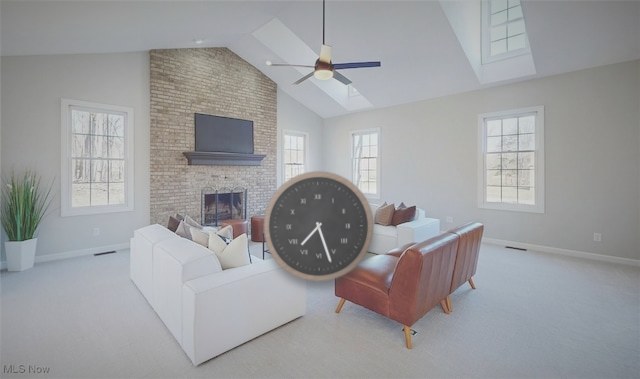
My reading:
{"hour": 7, "minute": 27}
